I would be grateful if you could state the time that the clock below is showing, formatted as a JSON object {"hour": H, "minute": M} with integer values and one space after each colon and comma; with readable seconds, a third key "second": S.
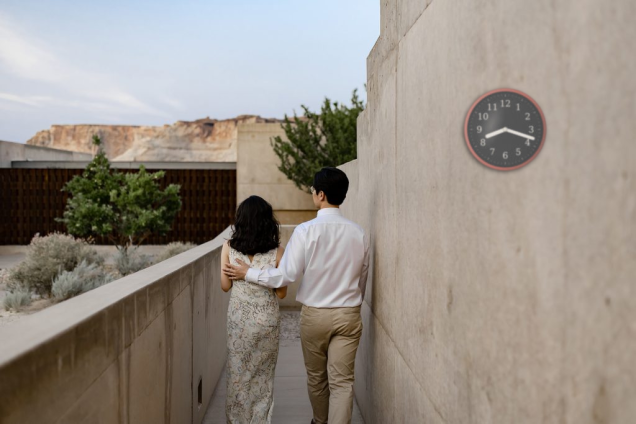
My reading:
{"hour": 8, "minute": 18}
